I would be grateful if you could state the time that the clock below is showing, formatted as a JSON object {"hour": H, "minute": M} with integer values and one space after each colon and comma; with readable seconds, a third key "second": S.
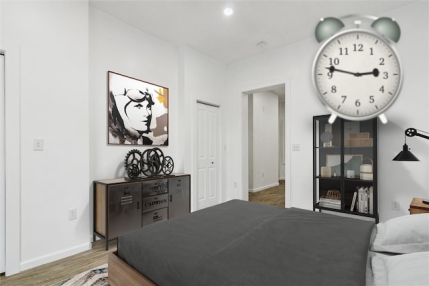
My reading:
{"hour": 2, "minute": 47}
